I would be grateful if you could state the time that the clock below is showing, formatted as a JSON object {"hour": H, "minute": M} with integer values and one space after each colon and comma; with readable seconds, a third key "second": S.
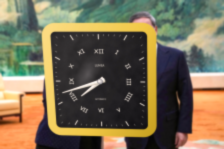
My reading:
{"hour": 7, "minute": 42}
